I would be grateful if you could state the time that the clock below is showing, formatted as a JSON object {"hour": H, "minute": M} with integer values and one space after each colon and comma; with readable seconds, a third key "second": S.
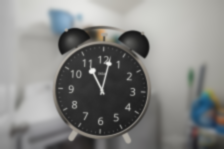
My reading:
{"hour": 11, "minute": 2}
